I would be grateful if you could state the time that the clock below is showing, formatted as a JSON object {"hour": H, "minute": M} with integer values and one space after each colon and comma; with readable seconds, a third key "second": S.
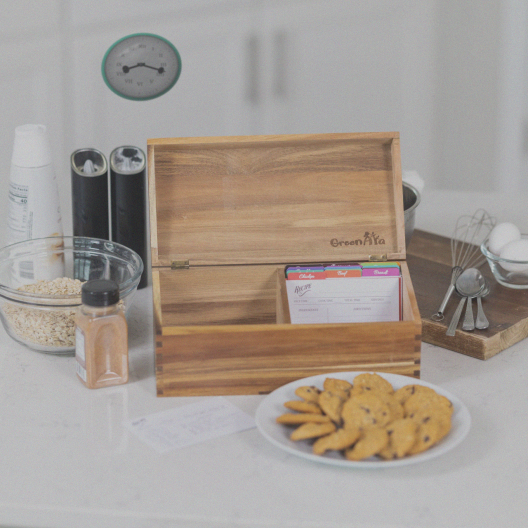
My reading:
{"hour": 8, "minute": 18}
